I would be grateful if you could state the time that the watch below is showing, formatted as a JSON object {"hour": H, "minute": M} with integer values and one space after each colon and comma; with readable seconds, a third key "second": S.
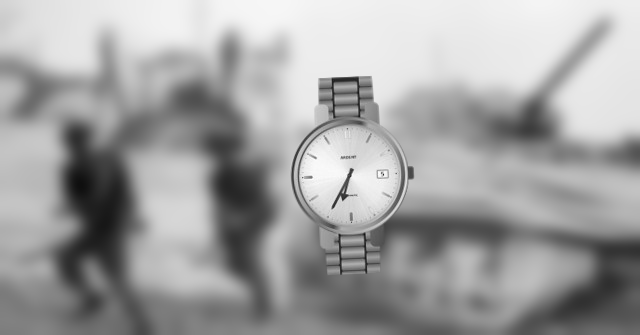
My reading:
{"hour": 6, "minute": 35}
